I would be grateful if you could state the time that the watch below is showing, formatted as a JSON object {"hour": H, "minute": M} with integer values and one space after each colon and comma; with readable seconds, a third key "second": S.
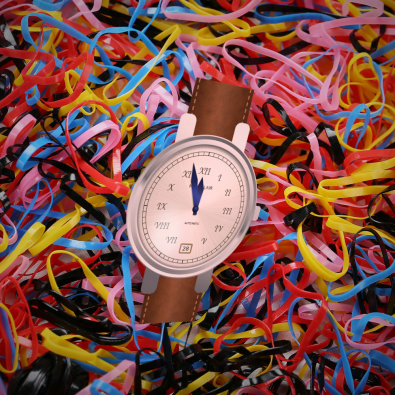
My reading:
{"hour": 11, "minute": 57}
